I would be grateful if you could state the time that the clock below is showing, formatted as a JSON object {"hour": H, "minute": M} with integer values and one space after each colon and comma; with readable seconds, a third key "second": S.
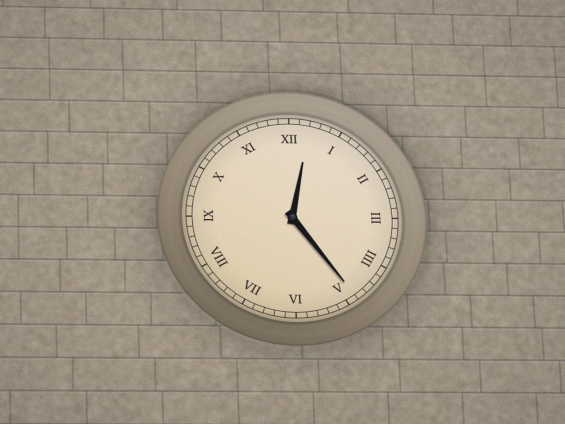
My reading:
{"hour": 12, "minute": 24}
